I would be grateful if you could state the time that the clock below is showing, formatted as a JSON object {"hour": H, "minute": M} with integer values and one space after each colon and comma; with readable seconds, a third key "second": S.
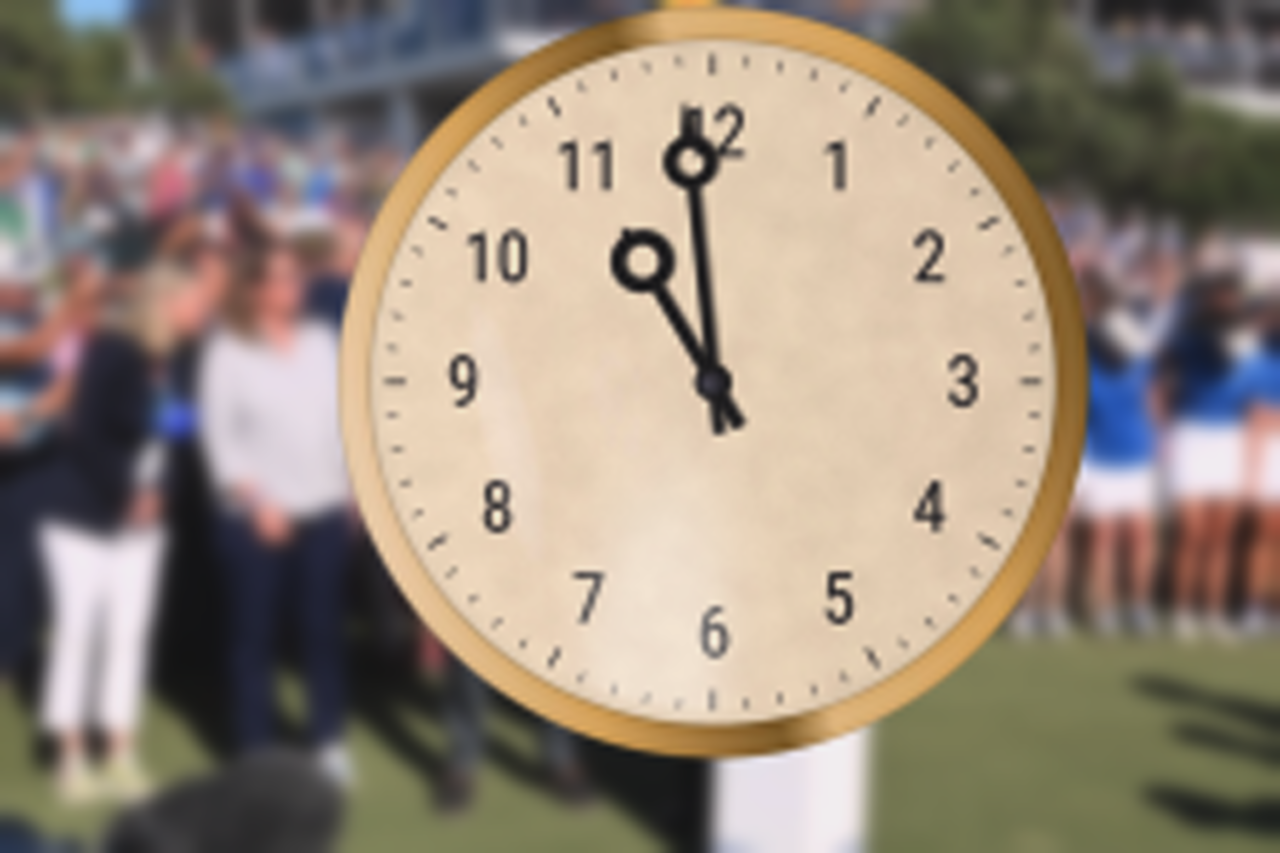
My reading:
{"hour": 10, "minute": 59}
